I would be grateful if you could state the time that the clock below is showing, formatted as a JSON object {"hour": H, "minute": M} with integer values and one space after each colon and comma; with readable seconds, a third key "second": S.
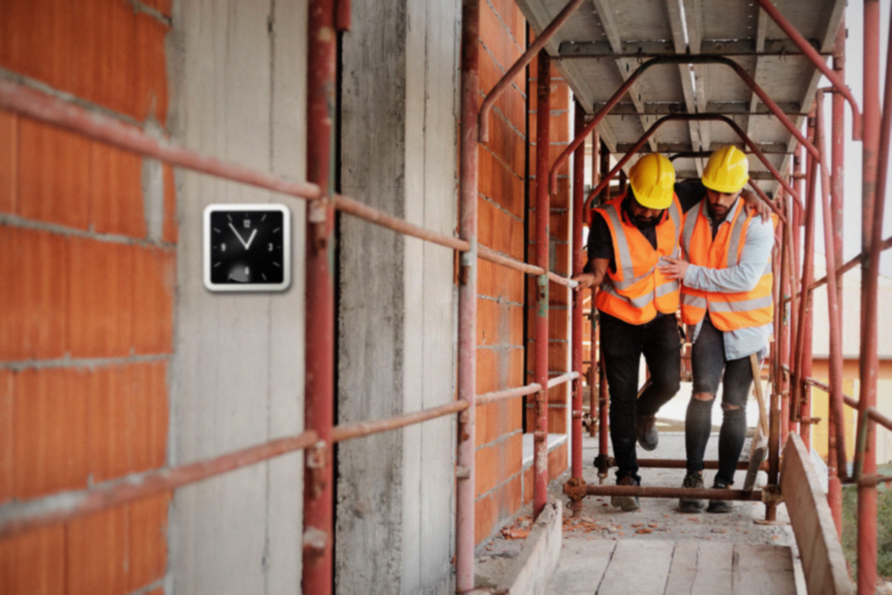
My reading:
{"hour": 12, "minute": 54}
